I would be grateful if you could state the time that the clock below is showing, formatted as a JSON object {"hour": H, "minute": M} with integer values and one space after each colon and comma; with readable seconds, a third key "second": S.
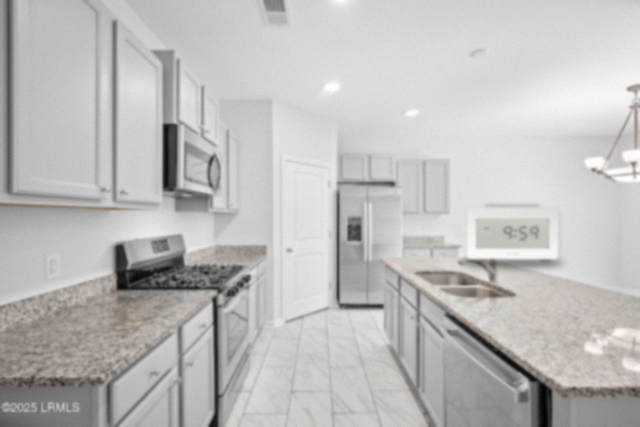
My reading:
{"hour": 9, "minute": 59}
